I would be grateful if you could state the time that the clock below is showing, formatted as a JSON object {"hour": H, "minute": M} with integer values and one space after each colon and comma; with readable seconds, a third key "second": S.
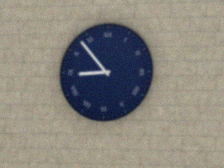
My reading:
{"hour": 8, "minute": 53}
